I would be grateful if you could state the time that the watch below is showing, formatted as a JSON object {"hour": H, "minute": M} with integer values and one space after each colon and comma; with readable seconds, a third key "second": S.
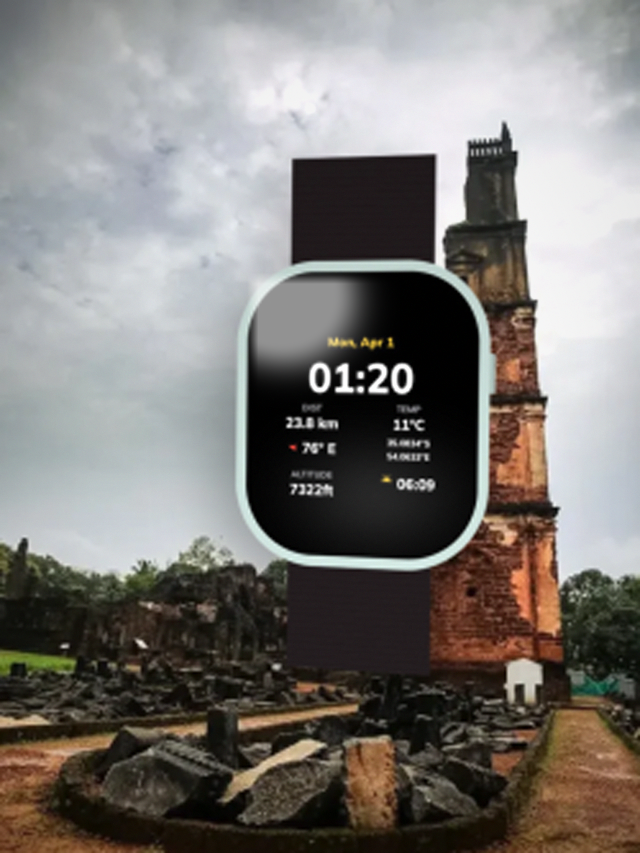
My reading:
{"hour": 1, "minute": 20}
